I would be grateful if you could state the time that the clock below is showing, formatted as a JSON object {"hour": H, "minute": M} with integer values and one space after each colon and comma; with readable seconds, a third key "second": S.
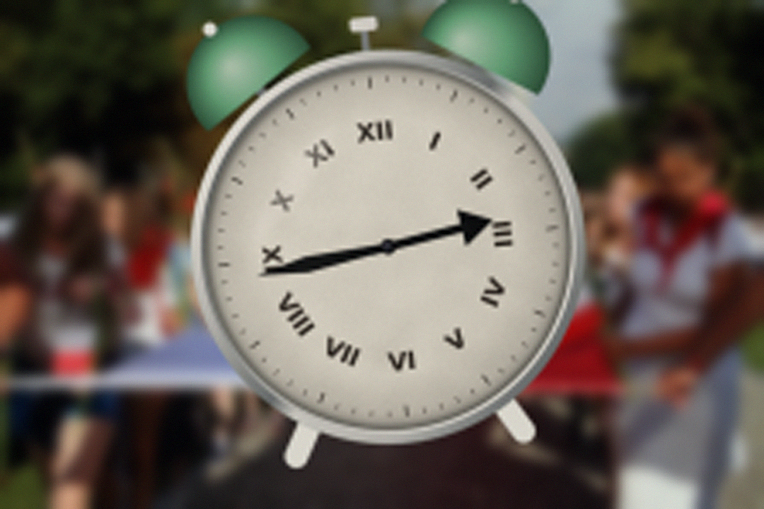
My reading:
{"hour": 2, "minute": 44}
